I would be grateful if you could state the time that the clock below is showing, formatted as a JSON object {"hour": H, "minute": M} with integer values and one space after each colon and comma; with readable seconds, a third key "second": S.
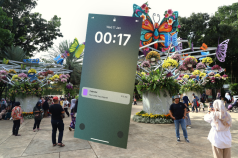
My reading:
{"hour": 0, "minute": 17}
